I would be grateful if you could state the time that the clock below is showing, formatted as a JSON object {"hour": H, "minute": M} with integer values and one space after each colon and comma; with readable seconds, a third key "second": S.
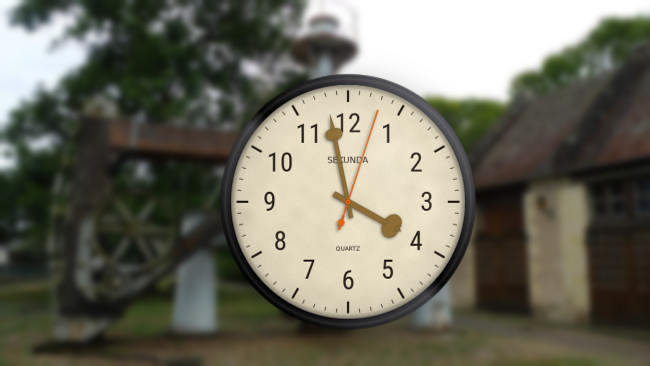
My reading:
{"hour": 3, "minute": 58, "second": 3}
